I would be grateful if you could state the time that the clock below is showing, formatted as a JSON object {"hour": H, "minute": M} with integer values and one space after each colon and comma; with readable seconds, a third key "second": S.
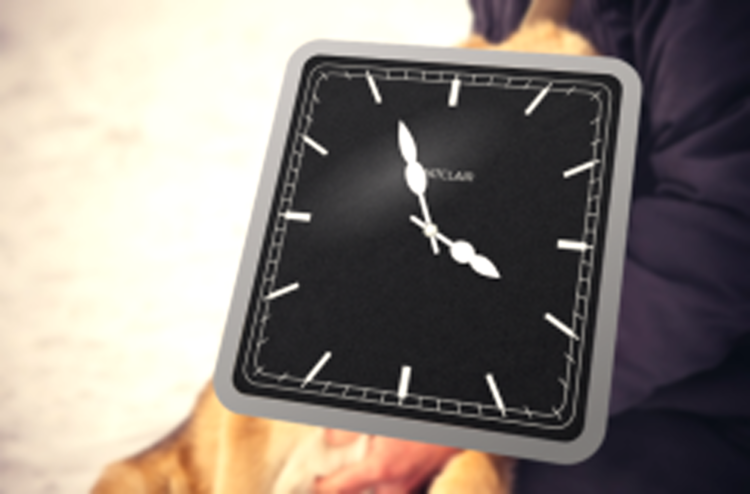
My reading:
{"hour": 3, "minute": 56}
